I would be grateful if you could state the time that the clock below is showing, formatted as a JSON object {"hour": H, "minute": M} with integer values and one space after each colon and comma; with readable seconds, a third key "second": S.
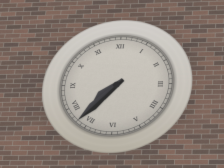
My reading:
{"hour": 7, "minute": 37}
